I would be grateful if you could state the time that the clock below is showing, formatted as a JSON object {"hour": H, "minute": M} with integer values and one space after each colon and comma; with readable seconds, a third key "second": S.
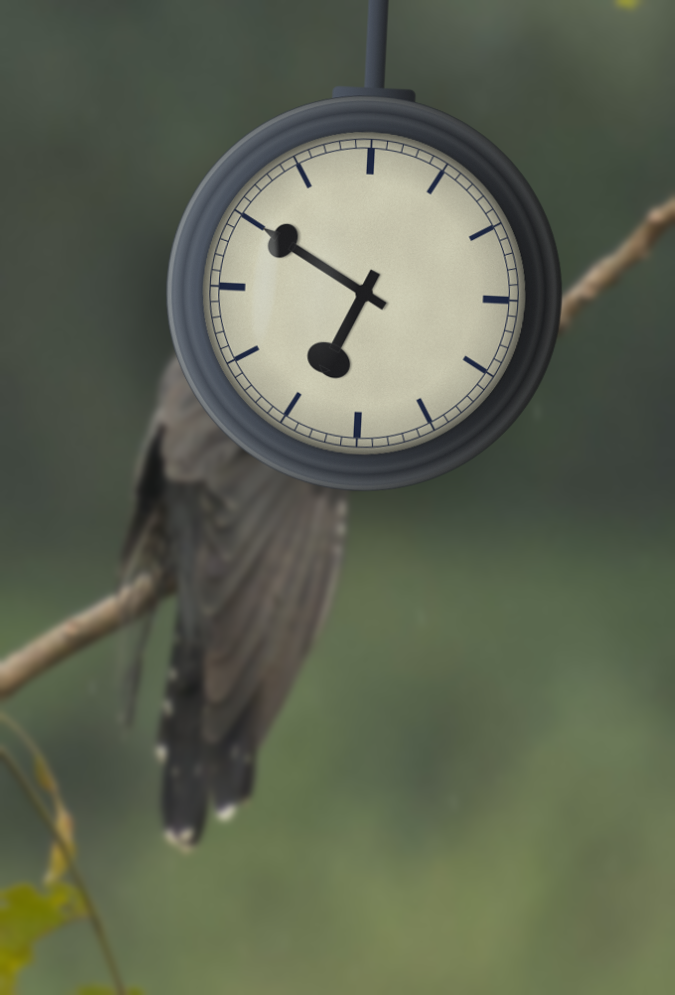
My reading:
{"hour": 6, "minute": 50}
